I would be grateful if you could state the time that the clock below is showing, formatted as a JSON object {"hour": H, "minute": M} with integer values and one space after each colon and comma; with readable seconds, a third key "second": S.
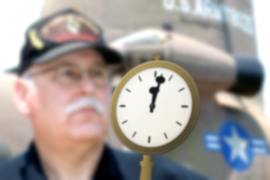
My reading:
{"hour": 12, "minute": 2}
